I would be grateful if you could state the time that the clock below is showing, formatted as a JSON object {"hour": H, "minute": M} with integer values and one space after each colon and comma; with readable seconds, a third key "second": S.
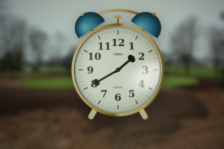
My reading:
{"hour": 1, "minute": 40}
